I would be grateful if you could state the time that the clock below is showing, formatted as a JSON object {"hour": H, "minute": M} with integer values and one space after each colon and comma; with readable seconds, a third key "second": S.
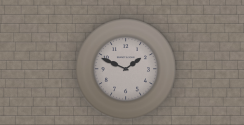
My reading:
{"hour": 1, "minute": 49}
